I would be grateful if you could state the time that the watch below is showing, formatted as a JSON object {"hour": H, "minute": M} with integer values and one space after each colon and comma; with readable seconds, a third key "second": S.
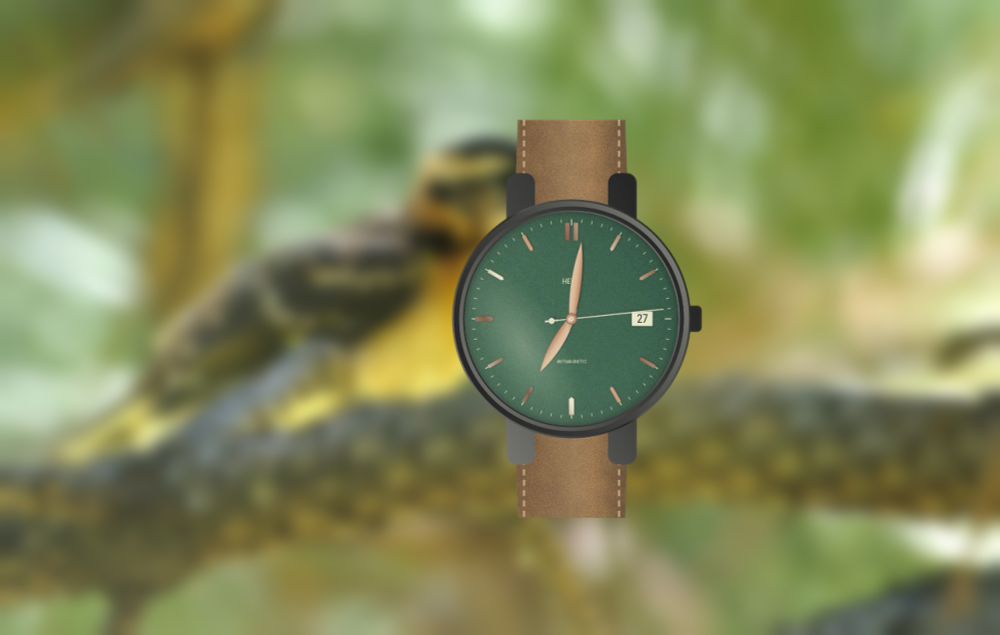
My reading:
{"hour": 7, "minute": 1, "second": 14}
